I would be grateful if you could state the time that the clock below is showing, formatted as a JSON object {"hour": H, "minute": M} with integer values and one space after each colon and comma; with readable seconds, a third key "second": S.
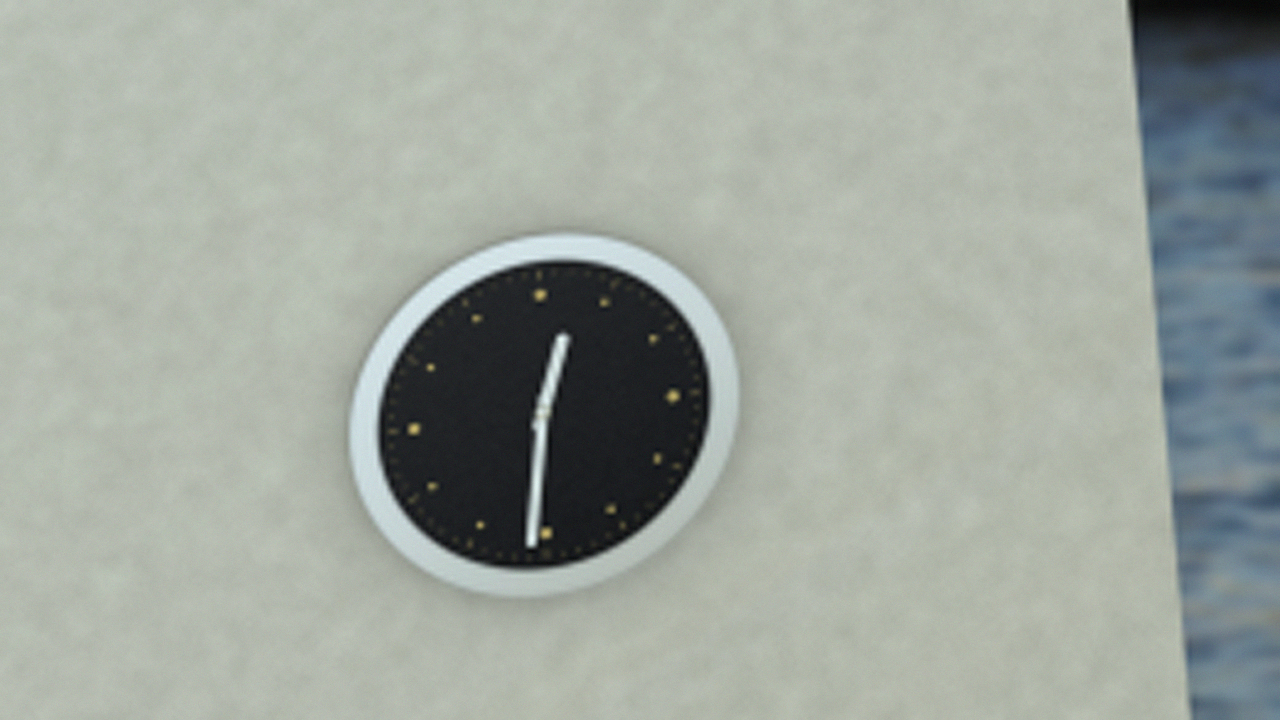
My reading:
{"hour": 12, "minute": 31}
